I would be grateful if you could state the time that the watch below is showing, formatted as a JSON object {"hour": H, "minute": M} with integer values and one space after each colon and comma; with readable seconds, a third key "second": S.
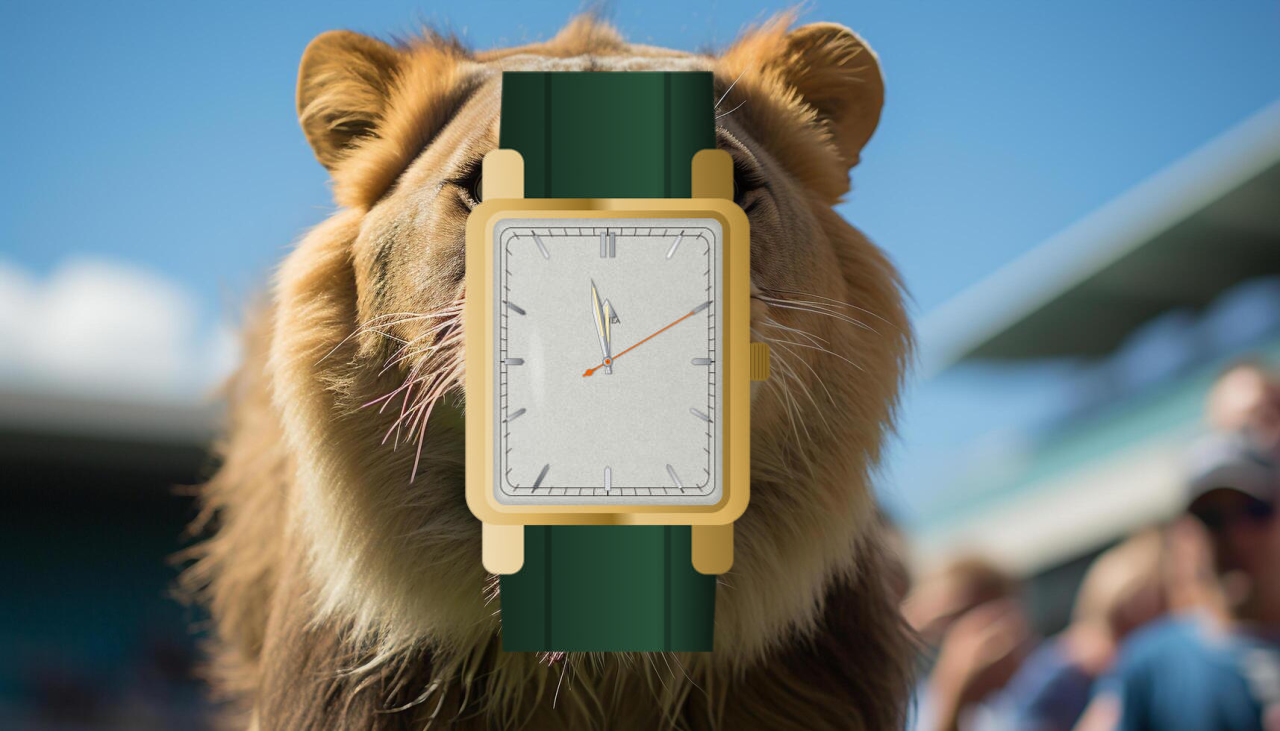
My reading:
{"hour": 11, "minute": 58, "second": 10}
